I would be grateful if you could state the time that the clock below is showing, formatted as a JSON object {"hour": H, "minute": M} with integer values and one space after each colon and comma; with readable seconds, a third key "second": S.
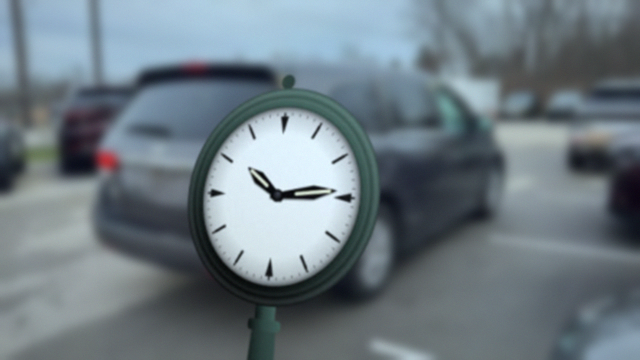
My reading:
{"hour": 10, "minute": 14}
